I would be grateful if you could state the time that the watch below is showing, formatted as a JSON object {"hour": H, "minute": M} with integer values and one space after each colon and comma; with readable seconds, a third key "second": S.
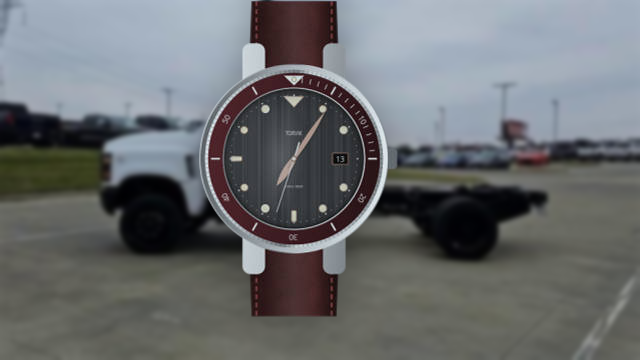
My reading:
{"hour": 7, "minute": 5, "second": 33}
